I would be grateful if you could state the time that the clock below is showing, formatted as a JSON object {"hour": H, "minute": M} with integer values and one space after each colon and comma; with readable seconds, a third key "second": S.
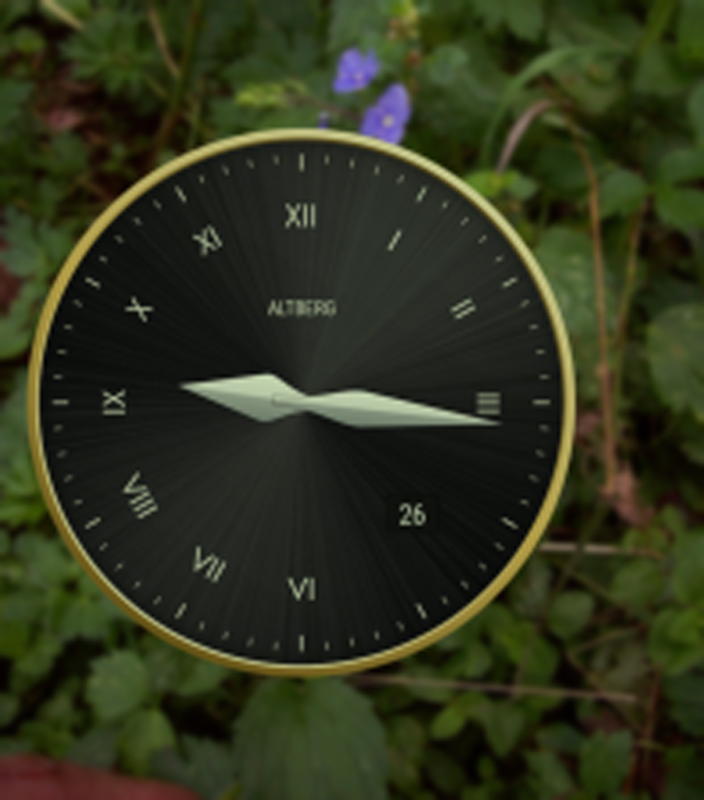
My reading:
{"hour": 9, "minute": 16}
